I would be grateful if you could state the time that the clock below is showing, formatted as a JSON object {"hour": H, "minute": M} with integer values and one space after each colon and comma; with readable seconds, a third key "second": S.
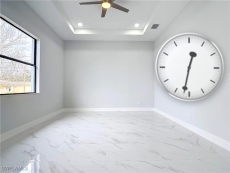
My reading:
{"hour": 12, "minute": 32}
